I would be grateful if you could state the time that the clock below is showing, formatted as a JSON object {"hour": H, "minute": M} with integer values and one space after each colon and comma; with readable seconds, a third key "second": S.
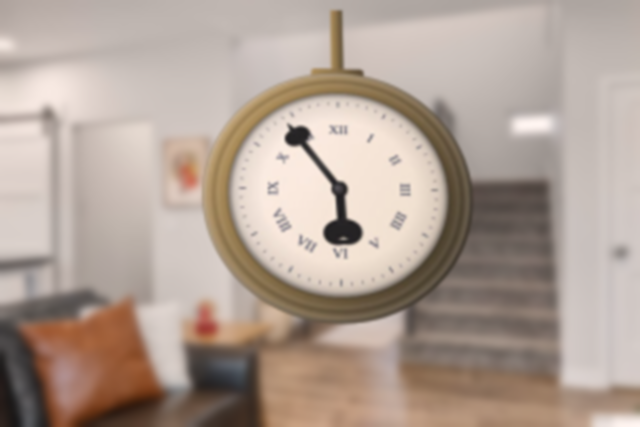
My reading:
{"hour": 5, "minute": 54}
